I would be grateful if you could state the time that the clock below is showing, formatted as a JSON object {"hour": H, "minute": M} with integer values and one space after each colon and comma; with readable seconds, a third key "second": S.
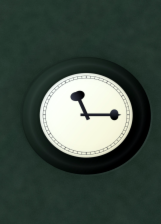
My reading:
{"hour": 11, "minute": 15}
